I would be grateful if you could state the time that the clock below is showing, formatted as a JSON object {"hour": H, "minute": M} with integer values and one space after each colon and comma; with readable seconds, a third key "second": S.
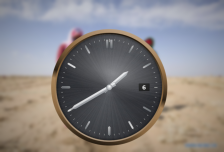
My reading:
{"hour": 1, "minute": 40}
